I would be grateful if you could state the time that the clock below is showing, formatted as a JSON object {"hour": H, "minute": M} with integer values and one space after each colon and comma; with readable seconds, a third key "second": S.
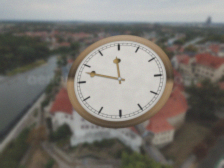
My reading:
{"hour": 11, "minute": 48}
